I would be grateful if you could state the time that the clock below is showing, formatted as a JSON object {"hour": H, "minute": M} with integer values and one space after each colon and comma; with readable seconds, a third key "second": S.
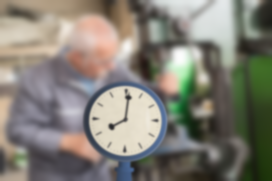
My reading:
{"hour": 8, "minute": 1}
